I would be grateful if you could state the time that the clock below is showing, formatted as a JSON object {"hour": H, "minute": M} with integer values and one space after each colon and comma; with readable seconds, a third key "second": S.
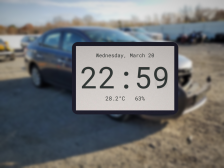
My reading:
{"hour": 22, "minute": 59}
